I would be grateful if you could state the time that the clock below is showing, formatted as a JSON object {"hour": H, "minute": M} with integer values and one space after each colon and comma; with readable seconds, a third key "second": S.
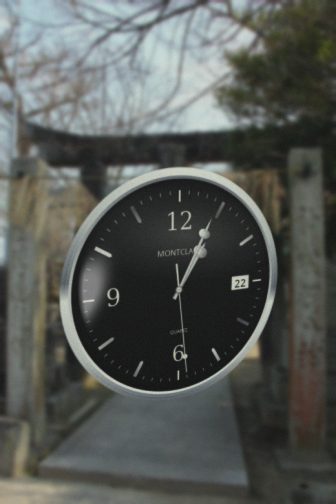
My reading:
{"hour": 1, "minute": 4, "second": 29}
